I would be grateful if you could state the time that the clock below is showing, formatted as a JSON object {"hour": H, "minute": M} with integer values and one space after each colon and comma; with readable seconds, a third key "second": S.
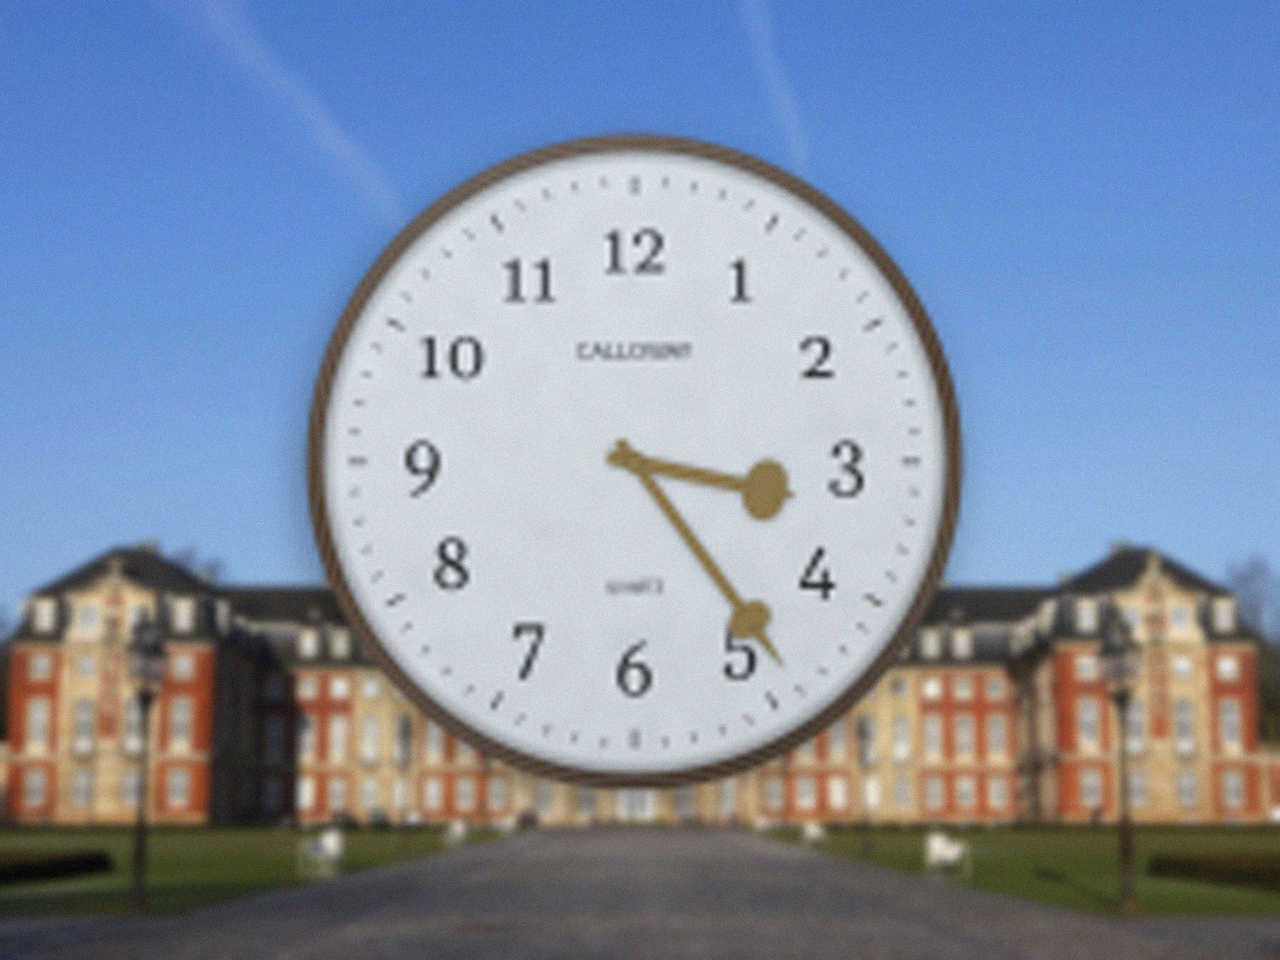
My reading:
{"hour": 3, "minute": 24}
